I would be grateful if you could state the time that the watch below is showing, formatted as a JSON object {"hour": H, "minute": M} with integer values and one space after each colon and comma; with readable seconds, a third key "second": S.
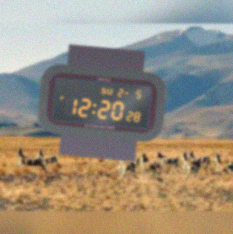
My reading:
{"hour": 12, "minute": 20}
